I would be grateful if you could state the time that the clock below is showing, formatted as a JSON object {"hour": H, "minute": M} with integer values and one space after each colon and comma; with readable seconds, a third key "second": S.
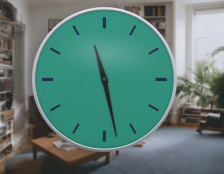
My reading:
{"hour": 11, "minute": 28}
